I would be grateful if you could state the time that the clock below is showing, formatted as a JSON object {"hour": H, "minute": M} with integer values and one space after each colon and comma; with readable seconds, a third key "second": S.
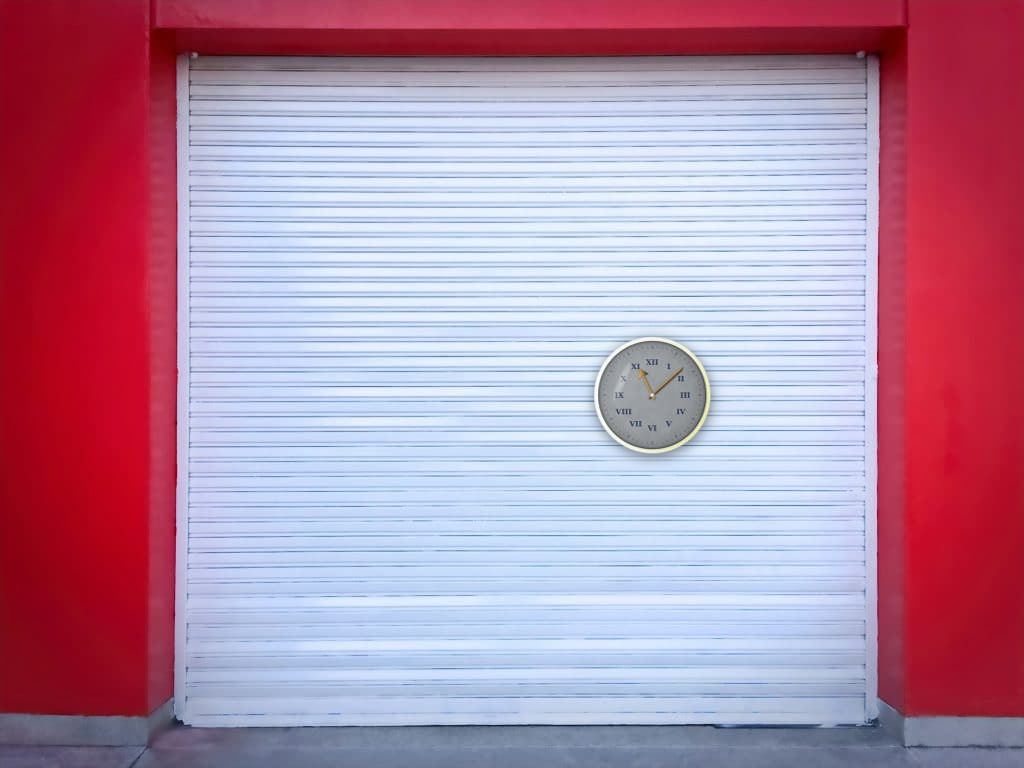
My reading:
{"hour": 11, "minute": 8}
